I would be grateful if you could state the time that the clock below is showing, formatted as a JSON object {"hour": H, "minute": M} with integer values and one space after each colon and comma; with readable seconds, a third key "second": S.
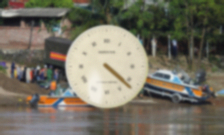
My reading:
{"hour": 4, "minute": 22}
